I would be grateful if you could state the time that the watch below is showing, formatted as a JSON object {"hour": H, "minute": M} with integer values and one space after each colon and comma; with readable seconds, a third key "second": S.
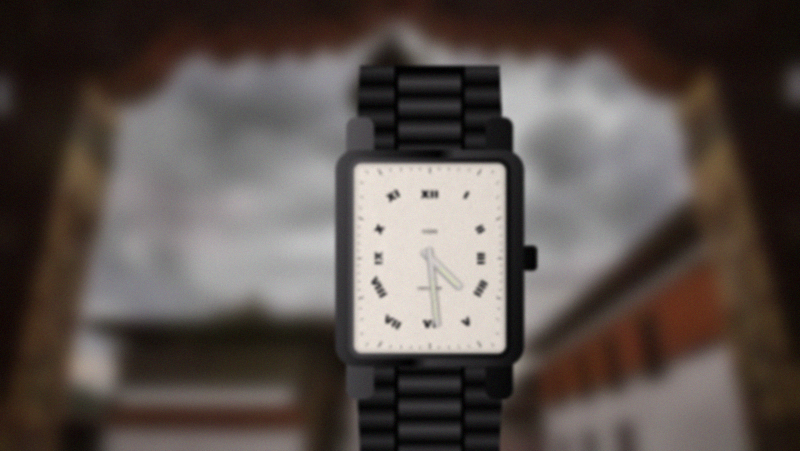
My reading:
{"hour": 4, "minute": 29}
